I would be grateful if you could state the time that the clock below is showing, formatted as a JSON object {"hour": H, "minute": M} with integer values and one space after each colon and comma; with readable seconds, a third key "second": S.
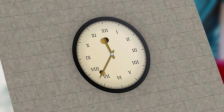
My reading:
{"hour": 11, "minute": 37}
